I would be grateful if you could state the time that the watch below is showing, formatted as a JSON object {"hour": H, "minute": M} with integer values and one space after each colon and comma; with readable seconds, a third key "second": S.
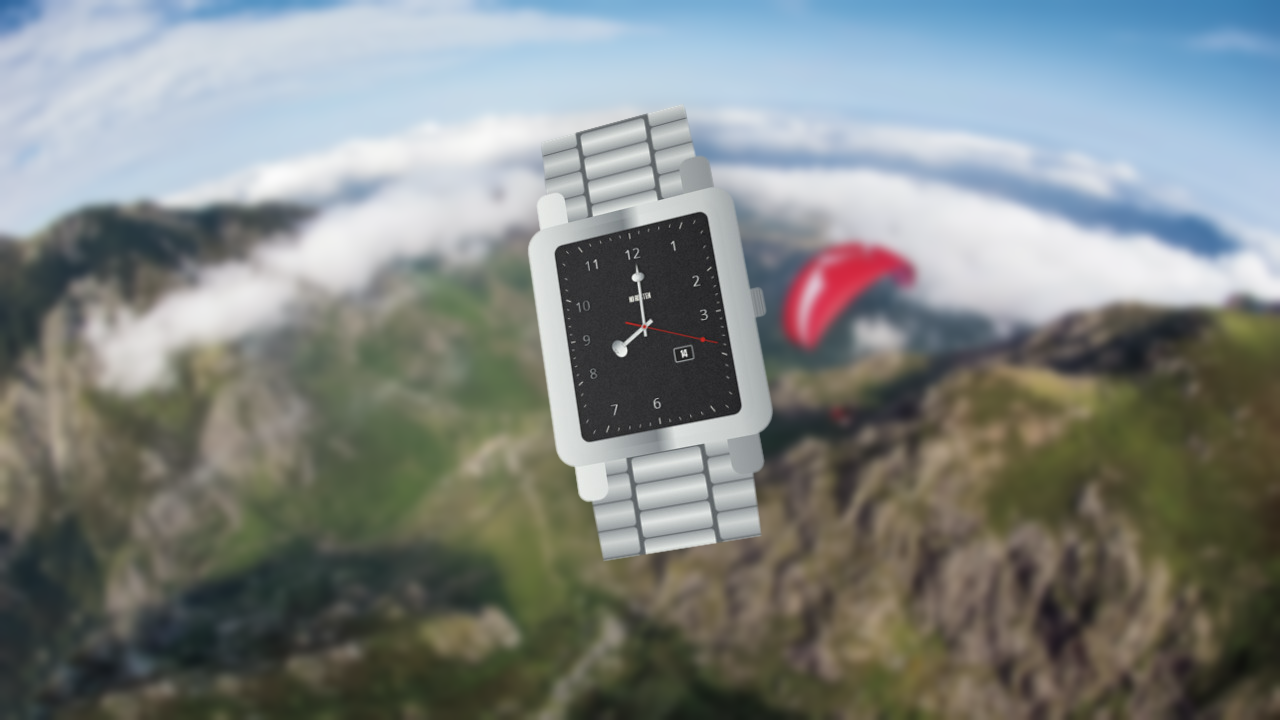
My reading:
{"hour": 8, "minute": 0, "second": 19}
